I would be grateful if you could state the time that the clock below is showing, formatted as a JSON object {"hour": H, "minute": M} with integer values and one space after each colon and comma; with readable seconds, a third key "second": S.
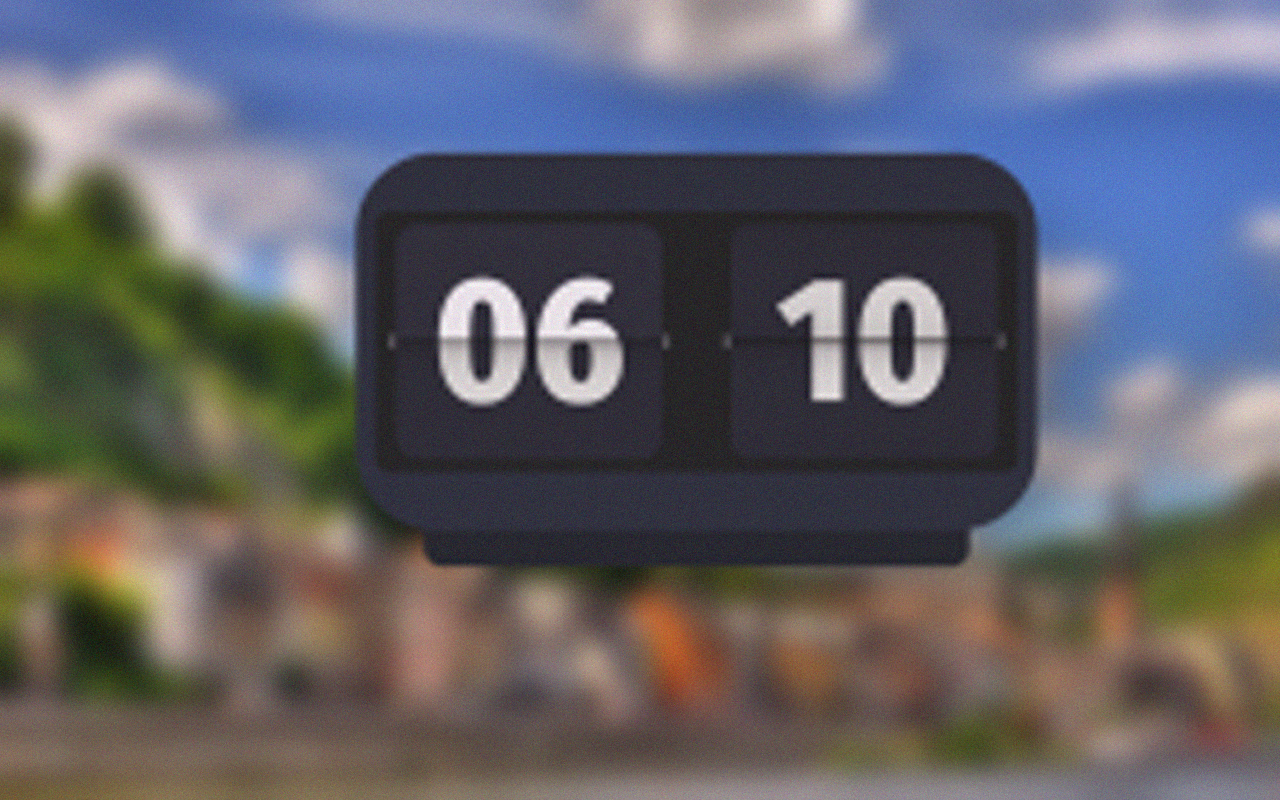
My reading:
{"hour": 6, "minute": 10}
